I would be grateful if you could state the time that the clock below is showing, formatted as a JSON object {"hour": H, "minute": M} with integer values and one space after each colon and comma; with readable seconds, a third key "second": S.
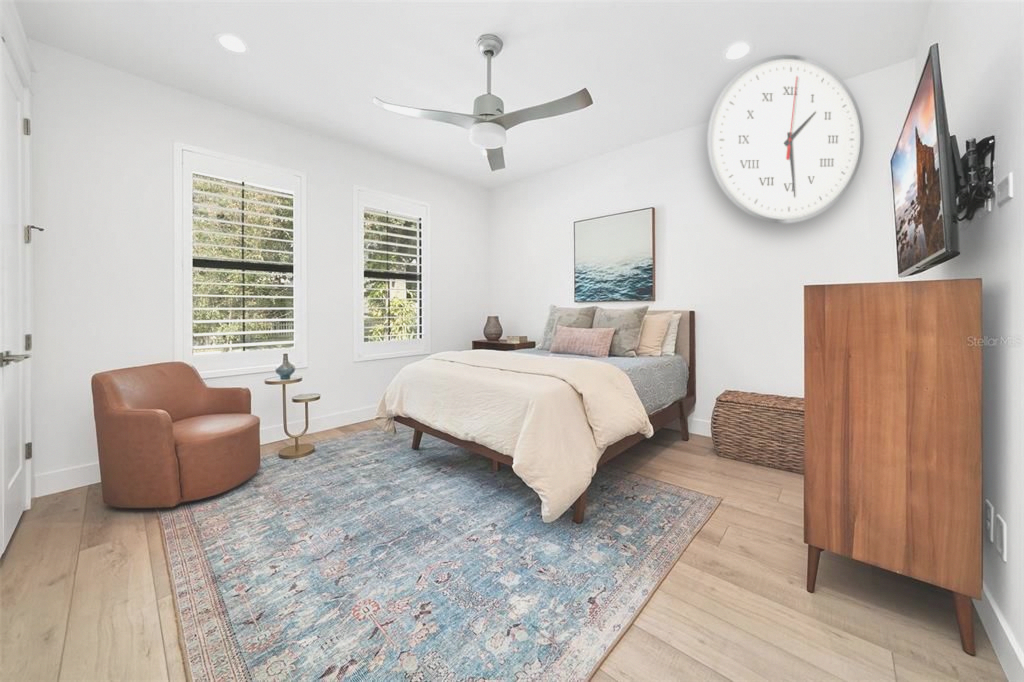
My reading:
{"hour": 1, "minute": 29, "second": 1}
